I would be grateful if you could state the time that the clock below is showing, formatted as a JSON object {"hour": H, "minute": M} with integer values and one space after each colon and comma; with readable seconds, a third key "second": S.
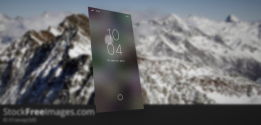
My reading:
{"hour": 10, "minute": 4}
